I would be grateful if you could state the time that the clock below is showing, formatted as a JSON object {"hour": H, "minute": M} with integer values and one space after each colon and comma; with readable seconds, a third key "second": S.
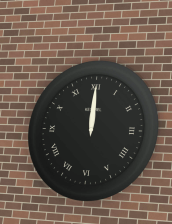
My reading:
{"hour": 12, "minute": 0}
